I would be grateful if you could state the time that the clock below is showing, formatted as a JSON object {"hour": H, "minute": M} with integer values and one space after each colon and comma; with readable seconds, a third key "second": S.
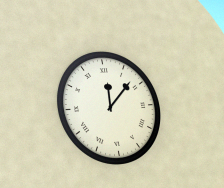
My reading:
{"hour": 12, "minute": 8}
